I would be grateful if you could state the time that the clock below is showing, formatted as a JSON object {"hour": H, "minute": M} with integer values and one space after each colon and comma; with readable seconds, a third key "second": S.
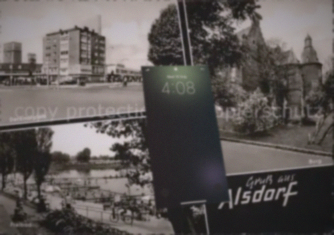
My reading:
{"hour": 4, "minute": 8}
